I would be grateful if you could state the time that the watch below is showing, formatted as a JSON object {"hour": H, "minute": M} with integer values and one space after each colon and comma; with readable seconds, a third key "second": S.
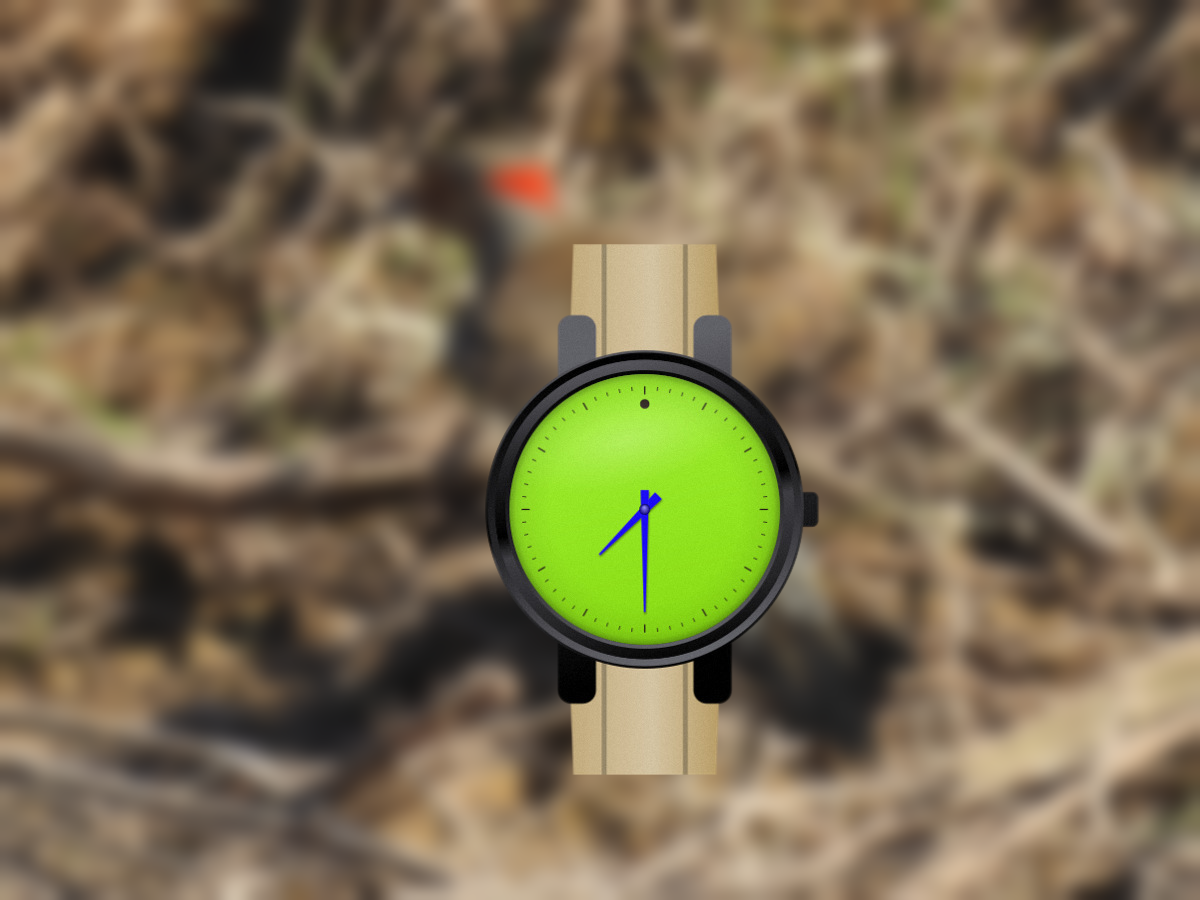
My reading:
{"hour": 7, "minute": 30}
